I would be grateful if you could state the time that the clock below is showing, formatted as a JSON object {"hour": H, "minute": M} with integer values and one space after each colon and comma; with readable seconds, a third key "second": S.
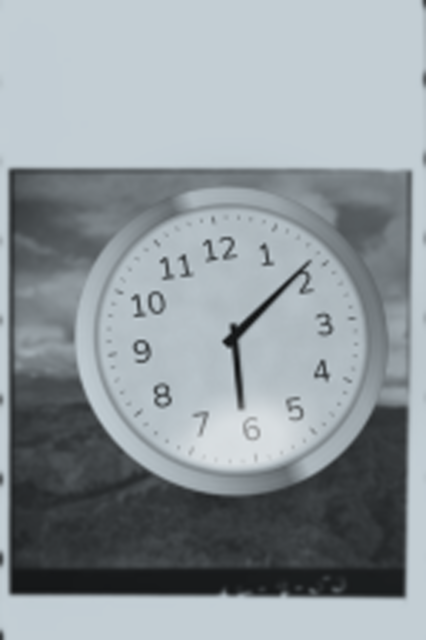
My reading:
{"hour": 6, "minute": 9}
